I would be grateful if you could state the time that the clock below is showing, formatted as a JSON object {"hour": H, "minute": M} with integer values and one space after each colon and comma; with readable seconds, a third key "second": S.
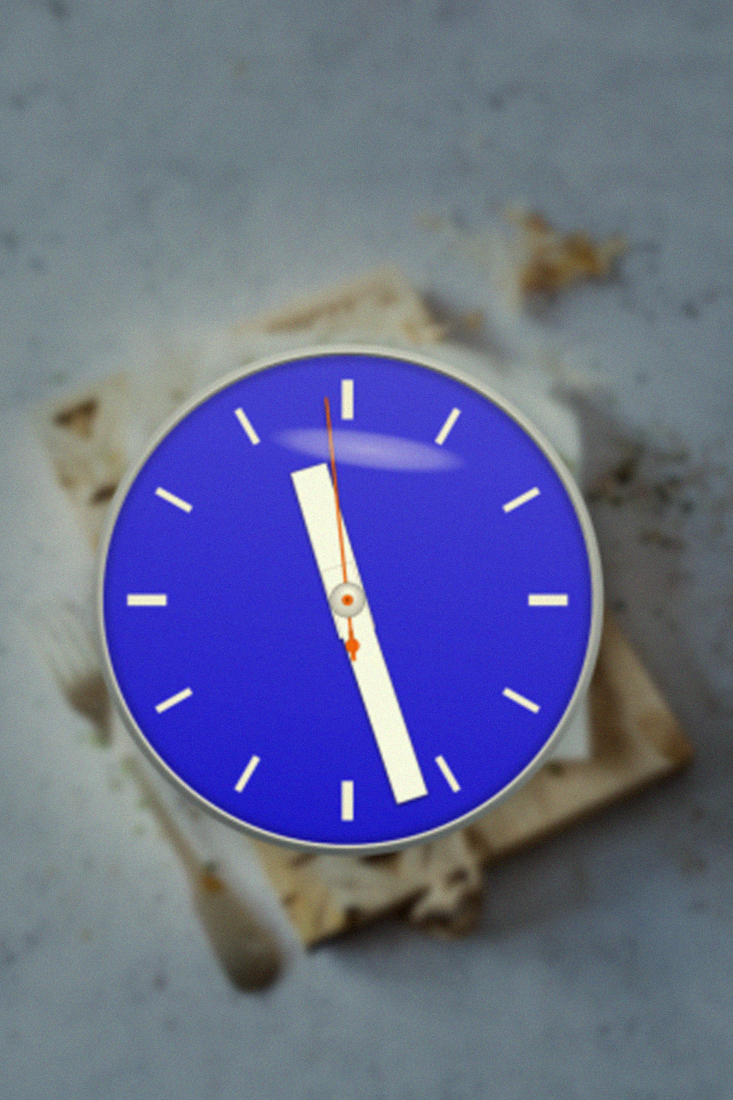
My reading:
{"hour": 11, "minute": 26, "second": 59}
